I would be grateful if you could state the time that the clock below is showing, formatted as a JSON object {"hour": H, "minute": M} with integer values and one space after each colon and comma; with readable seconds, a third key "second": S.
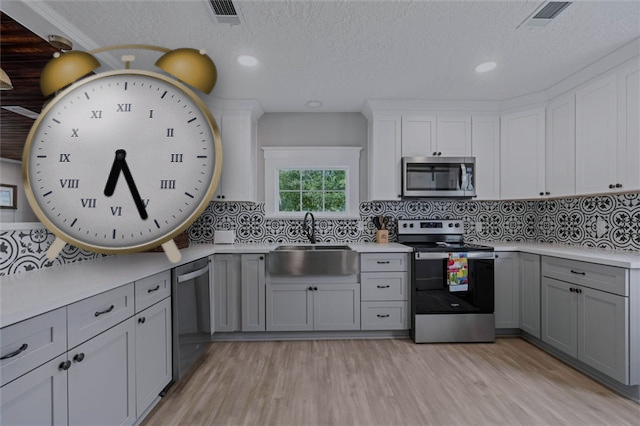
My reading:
{"hour": 6, "minute": 26}
